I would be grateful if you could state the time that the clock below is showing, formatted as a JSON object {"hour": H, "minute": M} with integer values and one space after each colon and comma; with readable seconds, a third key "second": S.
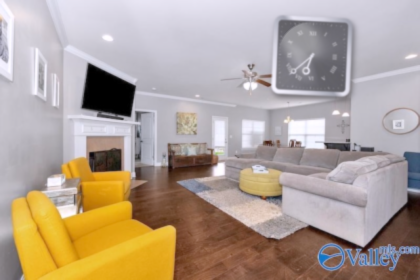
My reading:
{"hour": 6, "minute": 38}
